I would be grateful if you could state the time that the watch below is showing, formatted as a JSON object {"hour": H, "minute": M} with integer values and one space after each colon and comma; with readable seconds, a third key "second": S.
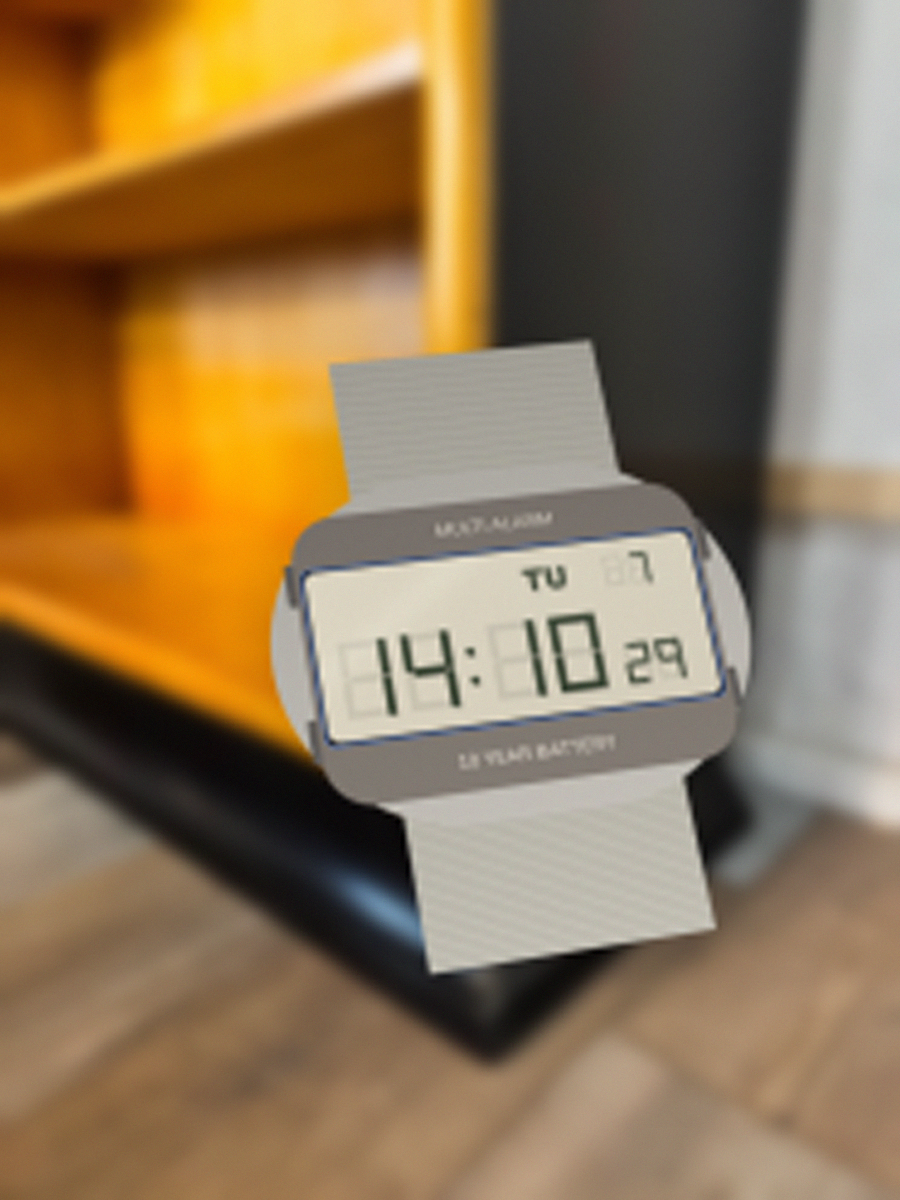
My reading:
{"hour": 14, "minute": 10, "second": 29}
